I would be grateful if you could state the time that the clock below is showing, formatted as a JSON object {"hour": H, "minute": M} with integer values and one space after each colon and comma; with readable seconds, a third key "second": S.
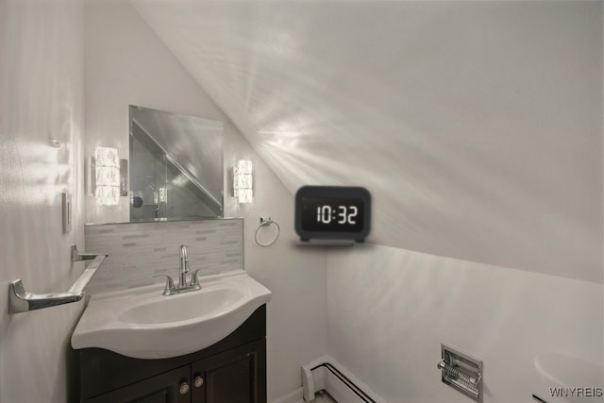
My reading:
{"hour": 10, "minute": 32}
